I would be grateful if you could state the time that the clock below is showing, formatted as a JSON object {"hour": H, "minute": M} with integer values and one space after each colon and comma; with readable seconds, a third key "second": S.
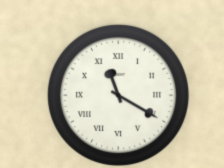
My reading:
{"hour": 11, "minute": 20}
